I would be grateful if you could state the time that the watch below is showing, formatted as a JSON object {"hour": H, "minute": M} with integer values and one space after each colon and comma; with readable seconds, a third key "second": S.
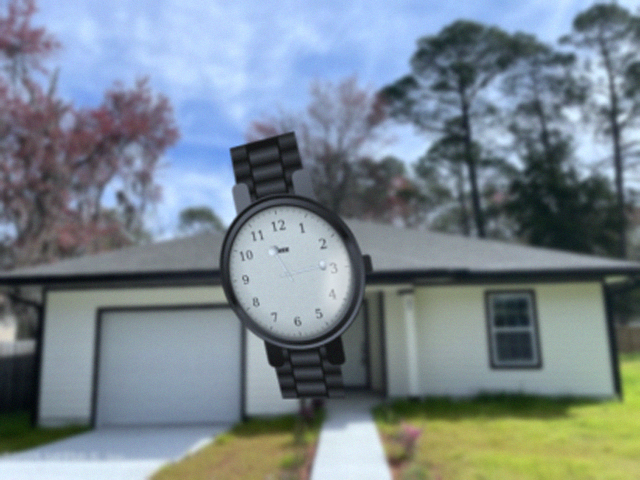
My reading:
{"hour": 11, "minute": 14}
